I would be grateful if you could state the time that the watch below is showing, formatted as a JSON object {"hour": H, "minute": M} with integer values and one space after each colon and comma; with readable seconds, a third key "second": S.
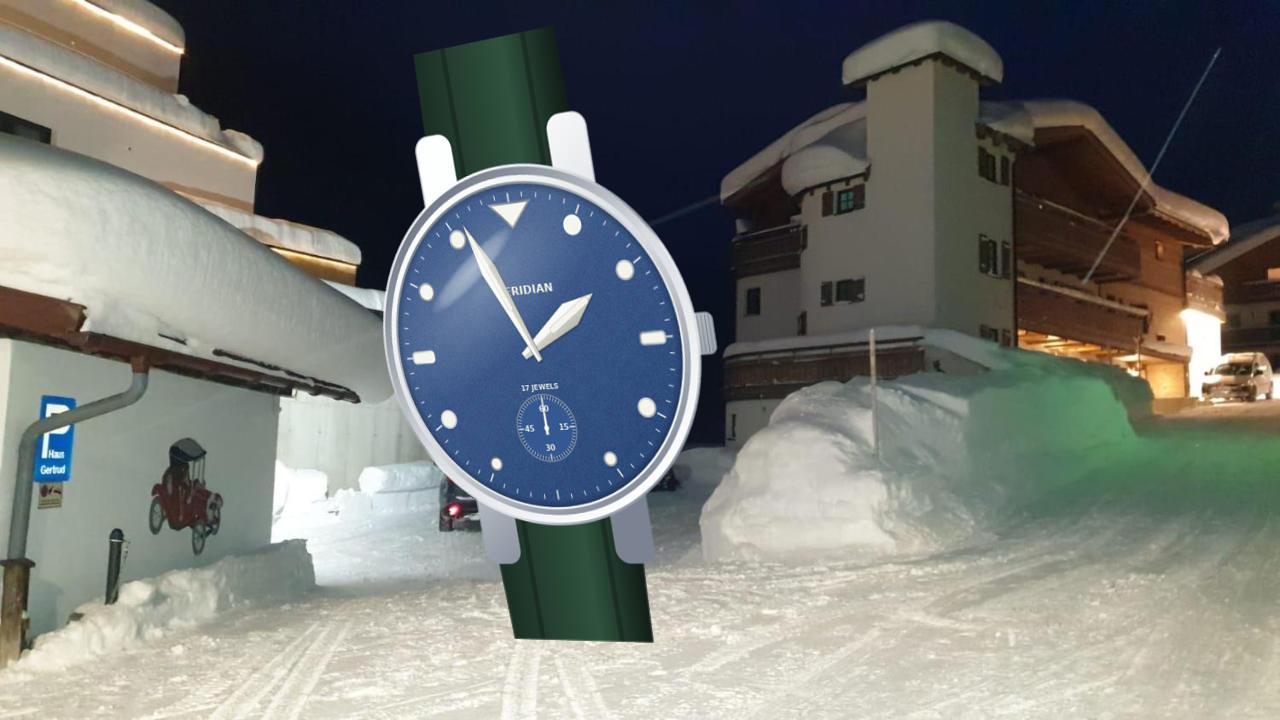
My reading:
{"hour": 1, "minute": 56}
